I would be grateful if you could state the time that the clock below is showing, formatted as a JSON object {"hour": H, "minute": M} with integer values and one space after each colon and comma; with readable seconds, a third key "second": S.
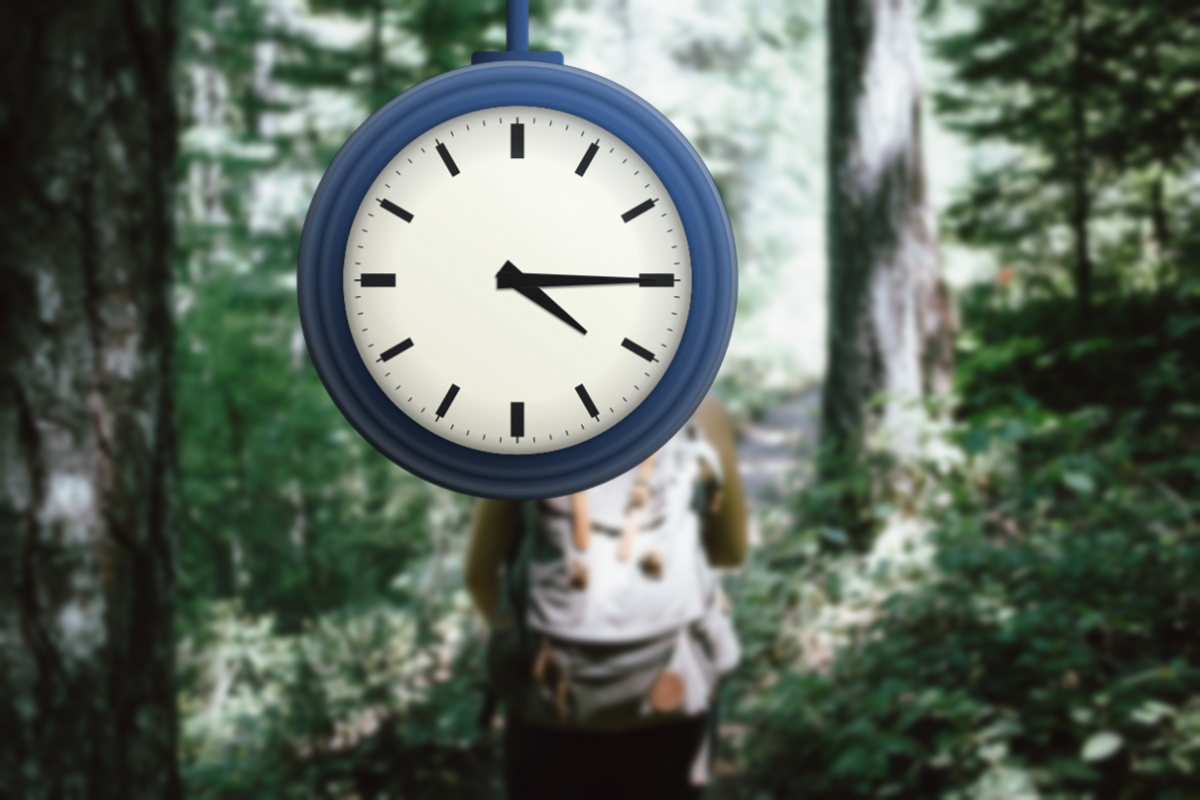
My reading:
{"hour": 4, "minute": 15}
